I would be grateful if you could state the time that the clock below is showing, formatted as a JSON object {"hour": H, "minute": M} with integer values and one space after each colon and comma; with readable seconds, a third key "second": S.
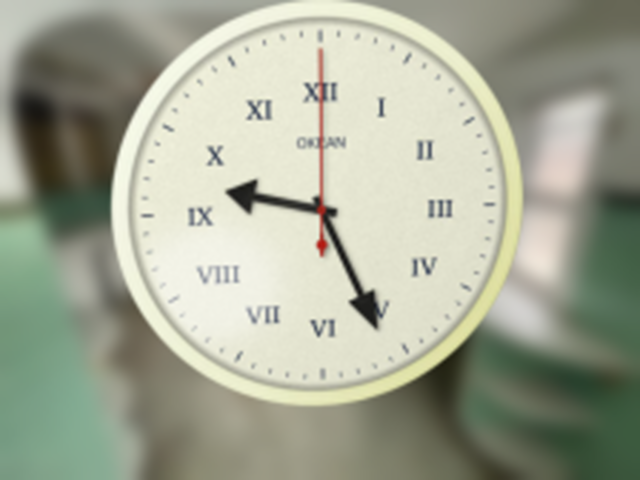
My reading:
{"hour": 9, "minute": 26, "second": 0}
